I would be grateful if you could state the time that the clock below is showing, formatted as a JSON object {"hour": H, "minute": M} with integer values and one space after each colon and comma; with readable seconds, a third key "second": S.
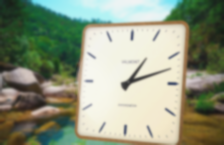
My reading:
{"hour": 1, "minute": 12}
